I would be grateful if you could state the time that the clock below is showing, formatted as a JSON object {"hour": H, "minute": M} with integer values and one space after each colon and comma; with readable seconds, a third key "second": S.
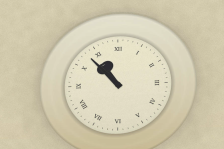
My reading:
{"hour": 10, "minute": 53}
